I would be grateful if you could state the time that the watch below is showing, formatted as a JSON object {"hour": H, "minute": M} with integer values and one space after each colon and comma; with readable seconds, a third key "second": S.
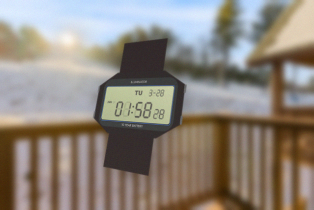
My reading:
{"hour": 1, "minute": 58, "second": 28}
